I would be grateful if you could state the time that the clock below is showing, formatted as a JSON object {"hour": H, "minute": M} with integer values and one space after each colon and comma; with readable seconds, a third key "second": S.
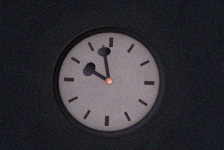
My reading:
{"hour": 9, "minute": 58}
